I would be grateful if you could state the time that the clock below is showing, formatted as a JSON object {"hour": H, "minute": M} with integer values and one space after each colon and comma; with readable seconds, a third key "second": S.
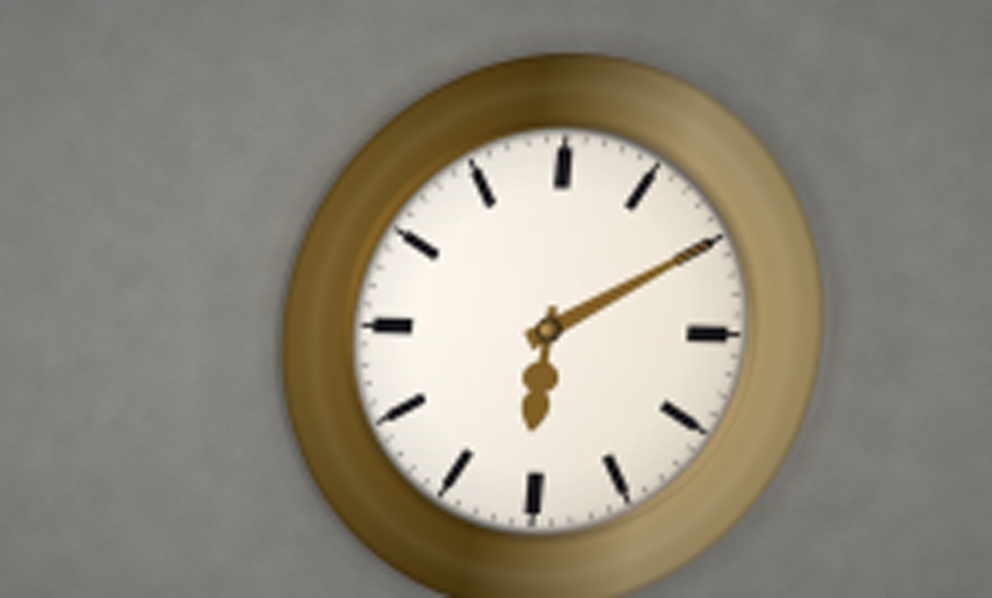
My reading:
{"hour": 6, "minute": 10}
